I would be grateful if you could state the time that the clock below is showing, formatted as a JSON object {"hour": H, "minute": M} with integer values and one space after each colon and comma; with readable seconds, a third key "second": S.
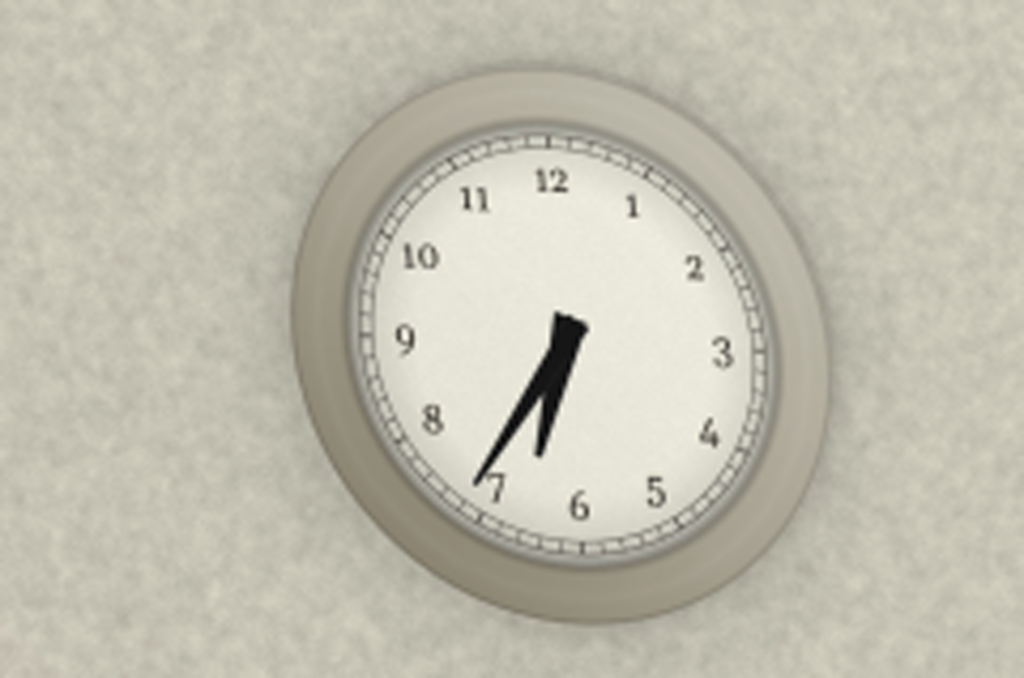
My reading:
{"hour": 6, "minute": 36}
